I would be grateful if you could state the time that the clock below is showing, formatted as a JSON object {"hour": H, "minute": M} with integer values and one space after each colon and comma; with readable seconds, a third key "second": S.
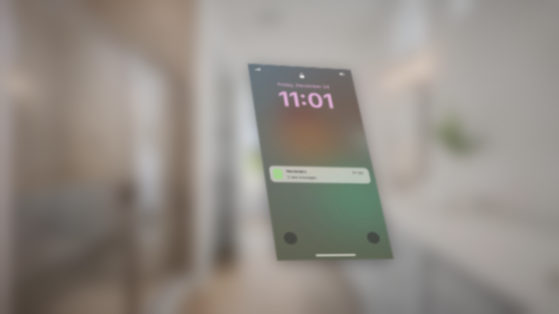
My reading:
{"hour": 11, "minute": 1}
